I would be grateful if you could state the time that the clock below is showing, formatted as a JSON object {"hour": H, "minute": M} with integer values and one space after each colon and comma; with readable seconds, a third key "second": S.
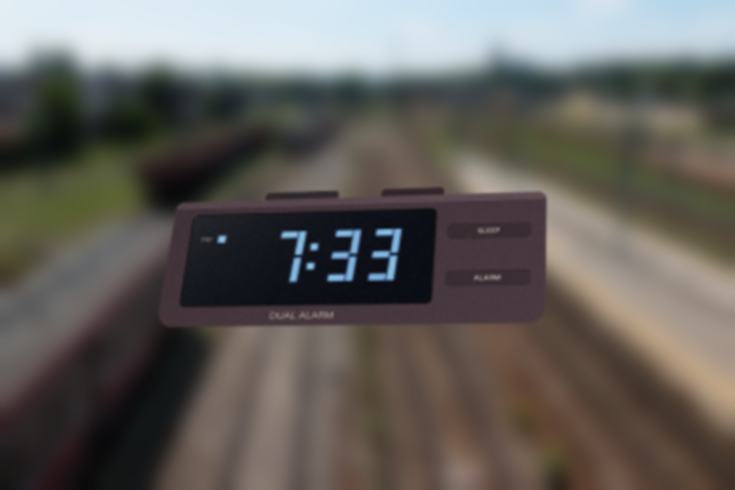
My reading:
{"hour": 7, "minute": 33}
